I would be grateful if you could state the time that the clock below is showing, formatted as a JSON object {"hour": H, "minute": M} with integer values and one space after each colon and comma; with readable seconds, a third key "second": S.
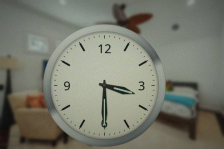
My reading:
{"hour": 3, "minute": 30}
